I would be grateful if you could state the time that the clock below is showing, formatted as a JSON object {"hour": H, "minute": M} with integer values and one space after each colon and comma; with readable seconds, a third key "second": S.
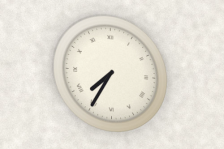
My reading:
{"hour": 7, "minute": 35}
